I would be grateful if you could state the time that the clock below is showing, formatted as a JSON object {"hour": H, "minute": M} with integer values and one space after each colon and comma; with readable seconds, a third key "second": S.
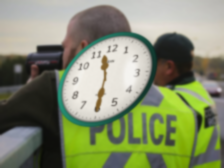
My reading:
{"hour": 11, "minute": 30}
